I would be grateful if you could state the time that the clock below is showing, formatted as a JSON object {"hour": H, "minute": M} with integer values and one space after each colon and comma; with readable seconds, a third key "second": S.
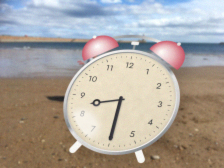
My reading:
{"hour": 8, "minute": 30}
